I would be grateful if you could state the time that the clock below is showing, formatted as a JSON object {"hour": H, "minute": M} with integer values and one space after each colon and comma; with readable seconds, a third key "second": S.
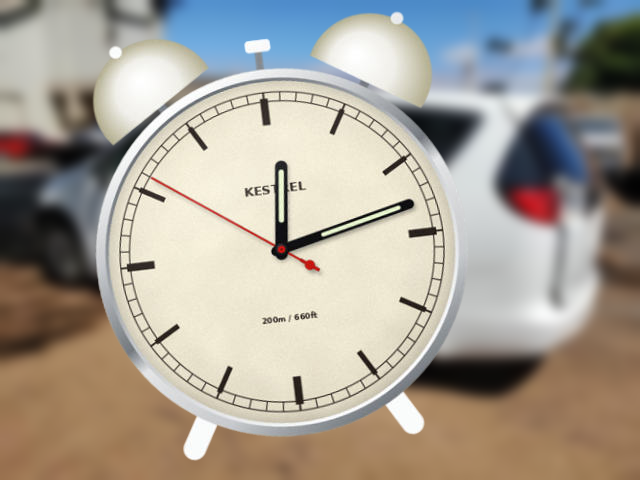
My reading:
{"hour": 12, "minute": 12, "second": 51}
